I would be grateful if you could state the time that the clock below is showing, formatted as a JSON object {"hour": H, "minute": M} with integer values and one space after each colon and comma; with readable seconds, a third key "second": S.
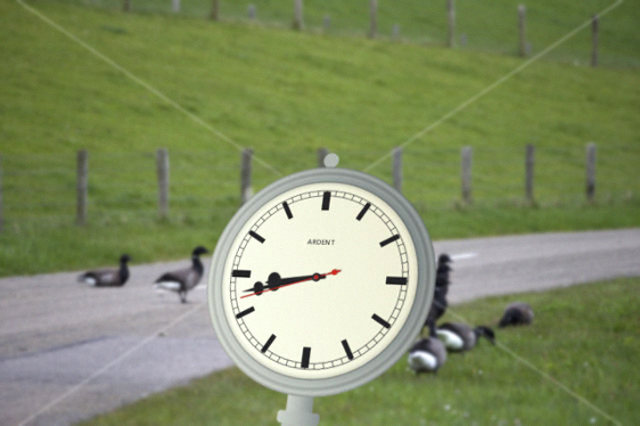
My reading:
{"hour": 8, "minute": 42, "second": 42}
